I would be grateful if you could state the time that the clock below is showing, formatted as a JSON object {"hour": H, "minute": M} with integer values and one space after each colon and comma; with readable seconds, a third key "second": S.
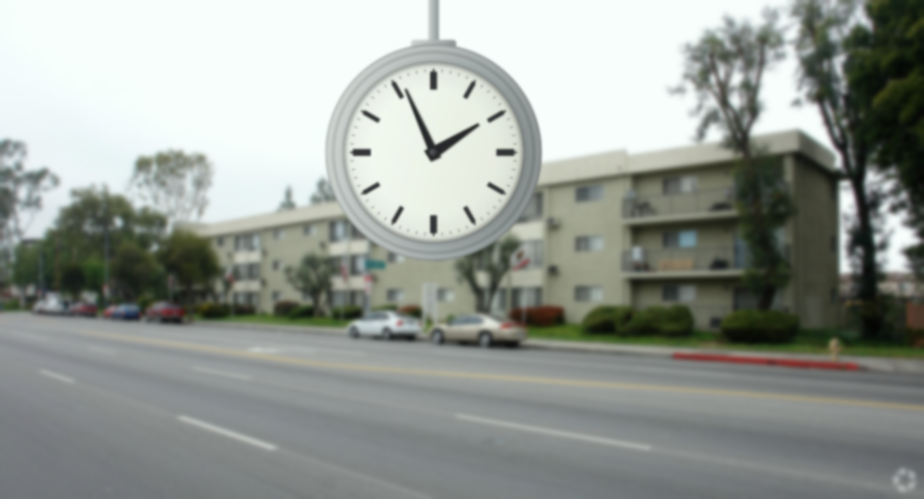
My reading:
{"hour": 1, "minute": 56}
